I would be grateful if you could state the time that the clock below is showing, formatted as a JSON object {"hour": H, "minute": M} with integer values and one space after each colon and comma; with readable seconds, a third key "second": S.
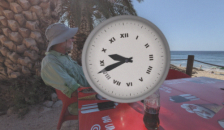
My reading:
{"hour": 9, "minute": 42}
